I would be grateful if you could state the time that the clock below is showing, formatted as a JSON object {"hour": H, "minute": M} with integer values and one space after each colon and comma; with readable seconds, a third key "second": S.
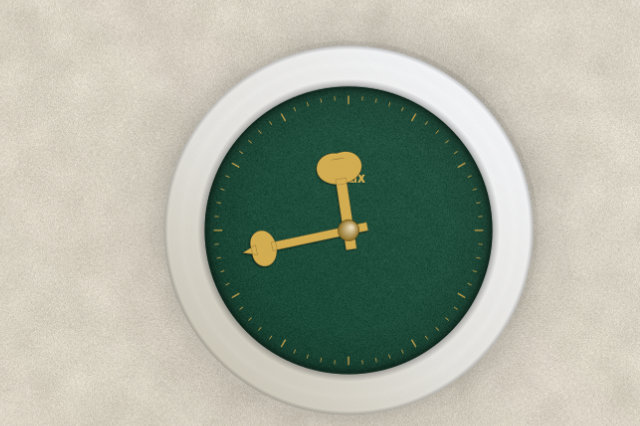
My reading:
{"hour": 11, "minute": 43}
